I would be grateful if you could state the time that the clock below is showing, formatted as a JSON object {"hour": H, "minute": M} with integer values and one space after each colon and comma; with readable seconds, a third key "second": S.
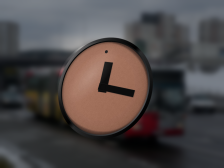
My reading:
{"hour": 12, "minute": 17}
